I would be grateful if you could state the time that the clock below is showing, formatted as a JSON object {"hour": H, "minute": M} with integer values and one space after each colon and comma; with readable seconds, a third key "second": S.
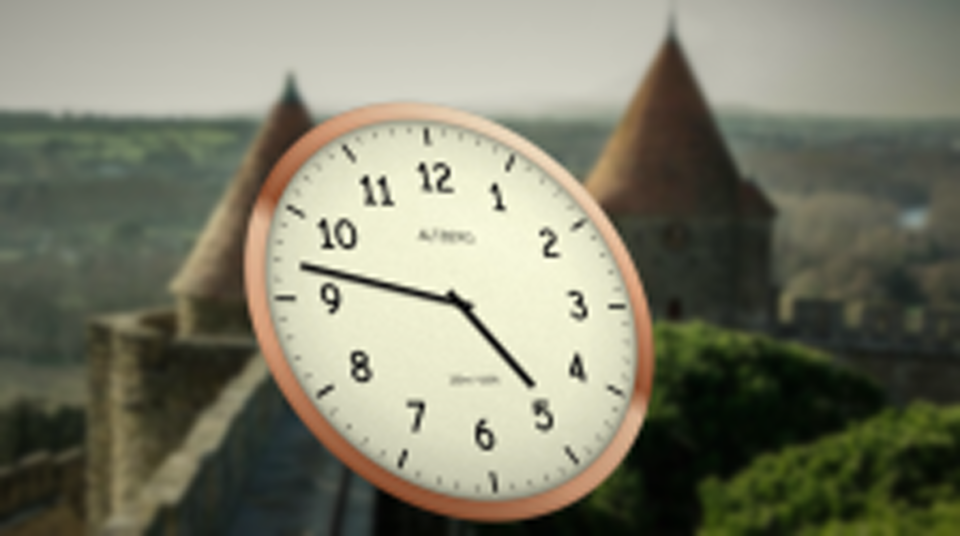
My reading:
{"hour": 4, "minute": 47}
